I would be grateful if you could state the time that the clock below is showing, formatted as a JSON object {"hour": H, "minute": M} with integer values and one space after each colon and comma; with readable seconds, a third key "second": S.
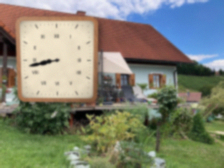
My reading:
{"hour": 8, "minute": 43}
